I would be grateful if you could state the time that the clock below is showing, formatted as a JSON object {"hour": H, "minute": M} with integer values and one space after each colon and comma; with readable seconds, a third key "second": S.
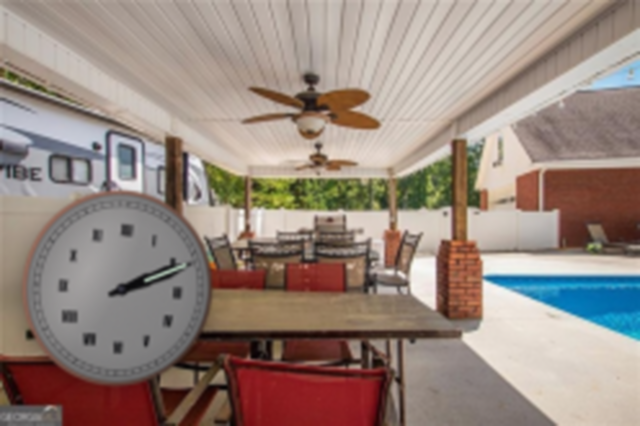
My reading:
{"hour": 2, "minute": 11}
